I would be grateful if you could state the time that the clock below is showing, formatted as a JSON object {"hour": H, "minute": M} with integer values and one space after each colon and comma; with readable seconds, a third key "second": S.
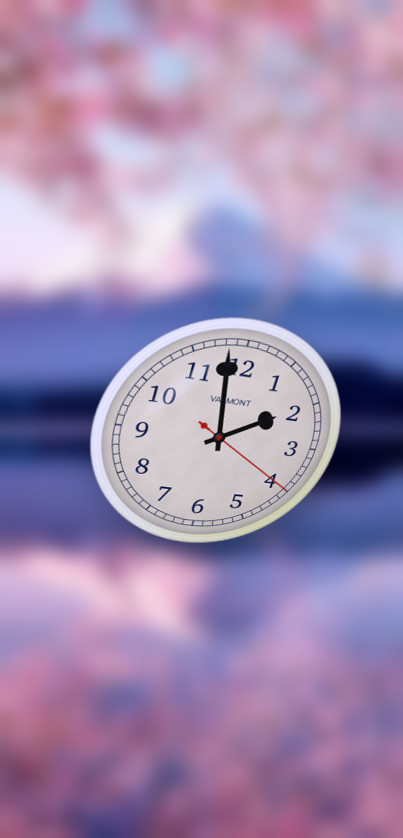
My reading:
{"hour": 1, "minute": 58, "second": 20}
